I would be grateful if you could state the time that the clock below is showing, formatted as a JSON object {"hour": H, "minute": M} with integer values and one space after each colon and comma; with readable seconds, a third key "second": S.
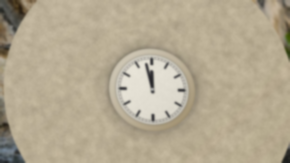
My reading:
{"hour": 11, "minute": 58}
